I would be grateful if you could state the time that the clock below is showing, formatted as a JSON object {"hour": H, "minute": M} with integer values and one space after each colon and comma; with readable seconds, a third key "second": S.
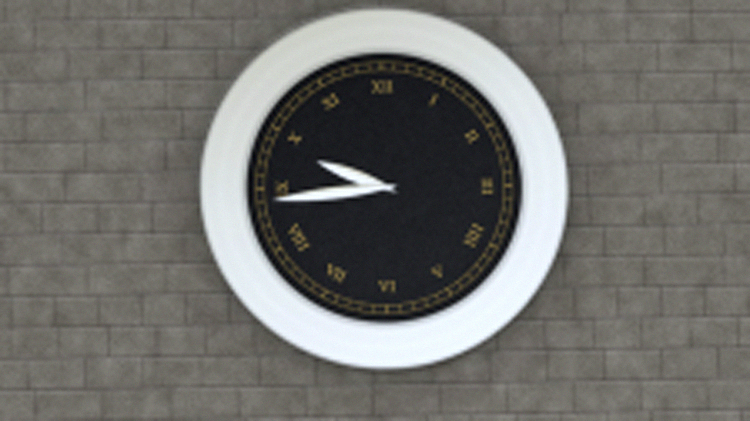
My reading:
{"hour": 9, "minute": 44}
